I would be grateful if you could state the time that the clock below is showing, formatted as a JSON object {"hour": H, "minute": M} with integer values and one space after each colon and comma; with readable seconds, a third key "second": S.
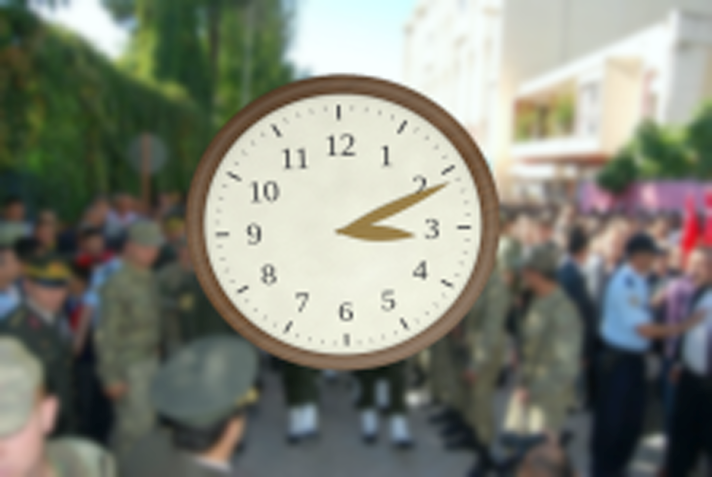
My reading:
{"hour": 3, "minute": 11}
